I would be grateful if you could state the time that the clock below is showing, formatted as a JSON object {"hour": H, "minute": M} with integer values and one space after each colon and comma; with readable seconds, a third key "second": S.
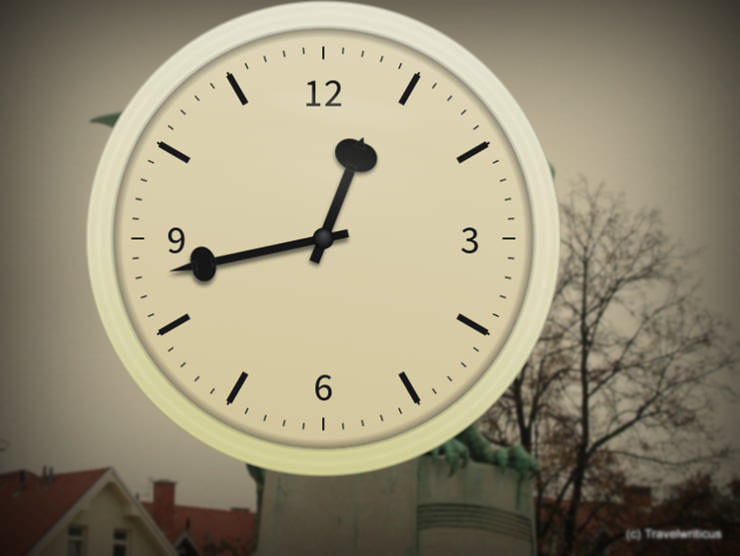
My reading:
{"hour": 12, "minute": 43}
